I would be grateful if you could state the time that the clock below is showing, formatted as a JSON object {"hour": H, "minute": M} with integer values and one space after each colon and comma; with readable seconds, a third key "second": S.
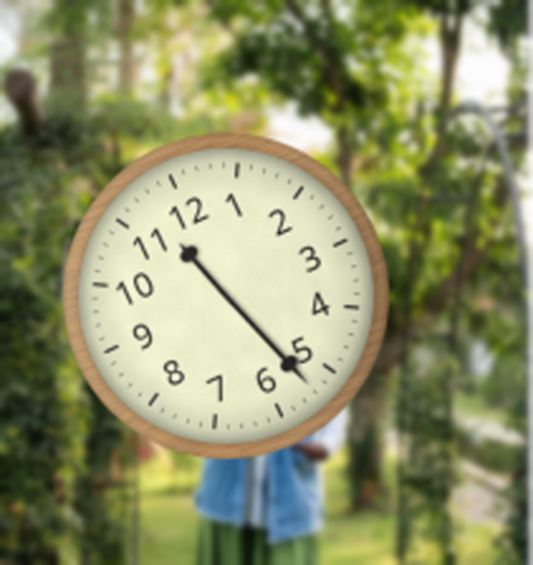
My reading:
{"hour": 11, "minute": 27}
